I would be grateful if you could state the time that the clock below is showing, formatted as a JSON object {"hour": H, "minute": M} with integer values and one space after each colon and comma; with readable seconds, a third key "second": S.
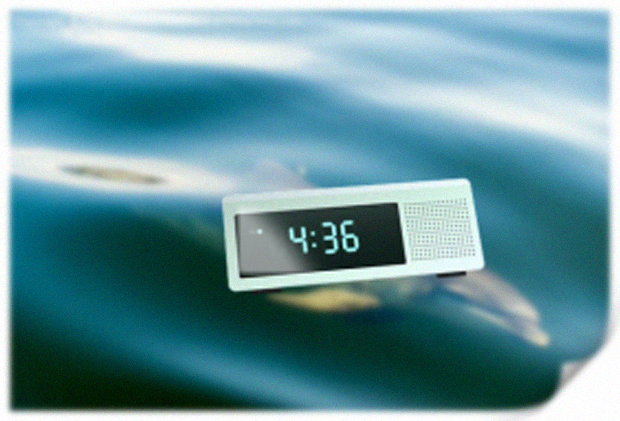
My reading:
{"hour": 4, "minute": 36}
